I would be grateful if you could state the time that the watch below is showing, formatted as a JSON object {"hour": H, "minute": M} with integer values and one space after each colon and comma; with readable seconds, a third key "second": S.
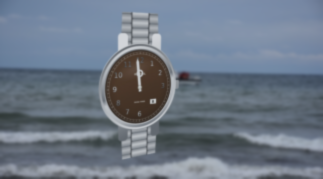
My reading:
{"hour": 11, "minute": 59}
